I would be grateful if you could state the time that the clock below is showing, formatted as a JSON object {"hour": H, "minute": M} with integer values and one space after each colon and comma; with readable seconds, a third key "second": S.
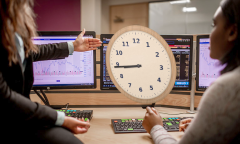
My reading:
{"hour": 8, "minute": 44}
